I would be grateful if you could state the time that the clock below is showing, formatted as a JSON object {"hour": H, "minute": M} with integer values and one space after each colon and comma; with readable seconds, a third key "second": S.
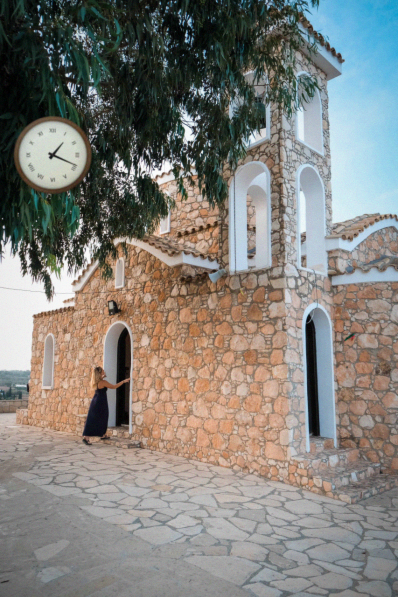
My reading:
{"hour": 1, "minute": 19}
